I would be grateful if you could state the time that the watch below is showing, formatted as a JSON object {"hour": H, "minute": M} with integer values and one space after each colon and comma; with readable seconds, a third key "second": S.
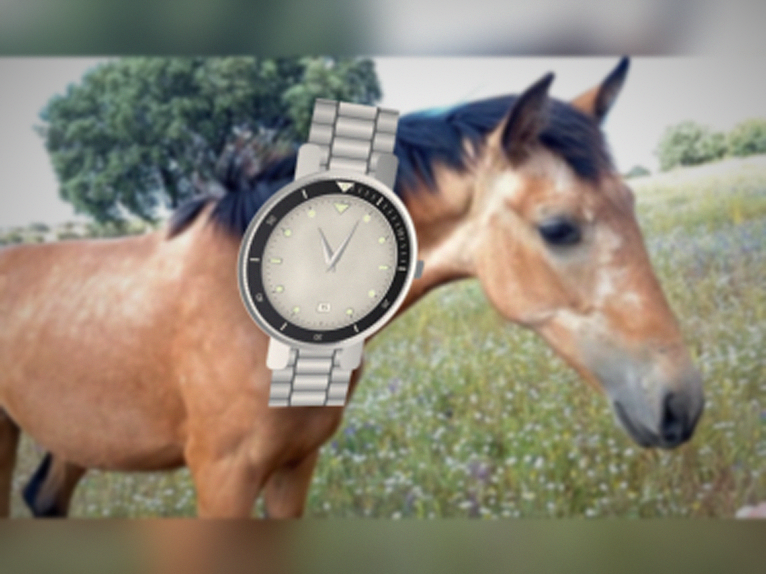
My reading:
{"hour": 11, "minute": 4}
